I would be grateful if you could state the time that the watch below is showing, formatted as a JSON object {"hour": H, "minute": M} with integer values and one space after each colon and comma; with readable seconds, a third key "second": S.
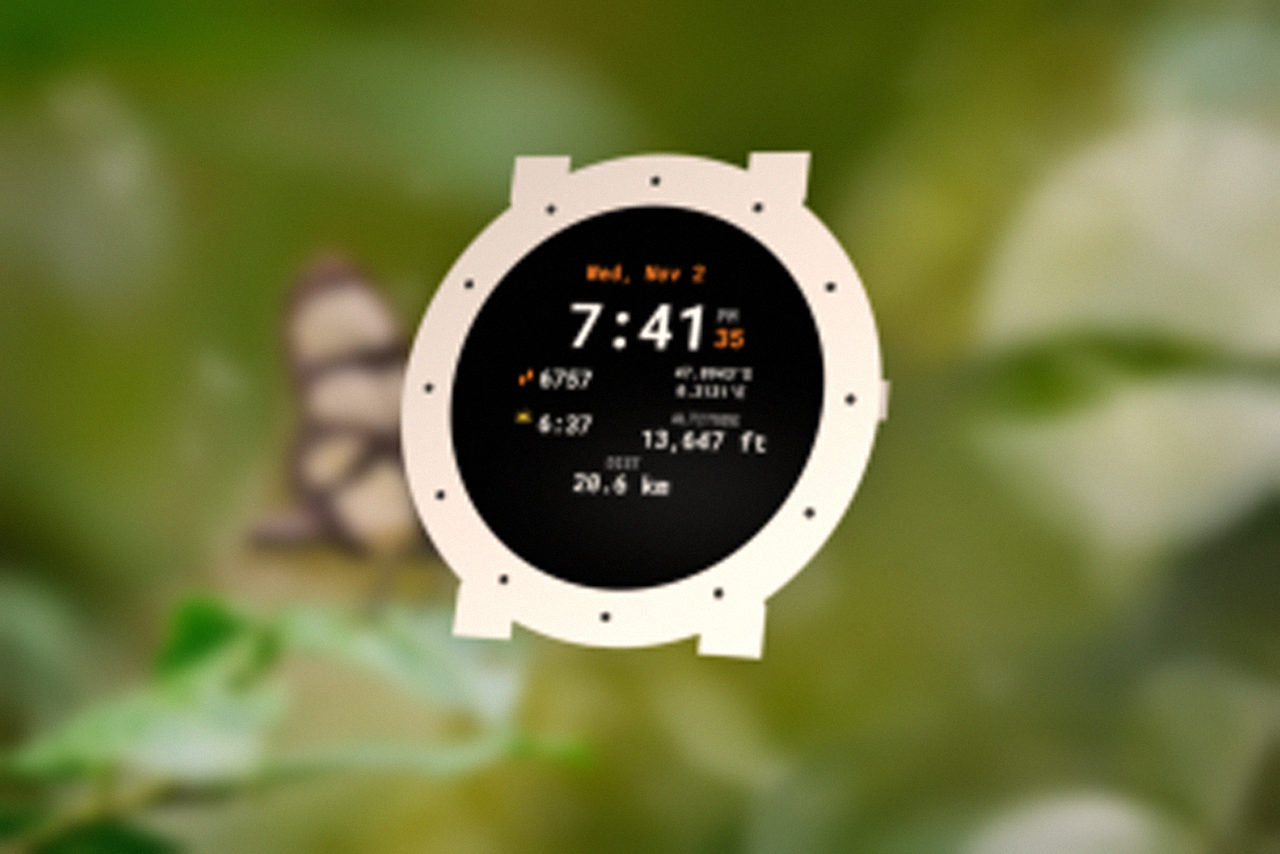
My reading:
{"hour": 7, "minute": 41}
